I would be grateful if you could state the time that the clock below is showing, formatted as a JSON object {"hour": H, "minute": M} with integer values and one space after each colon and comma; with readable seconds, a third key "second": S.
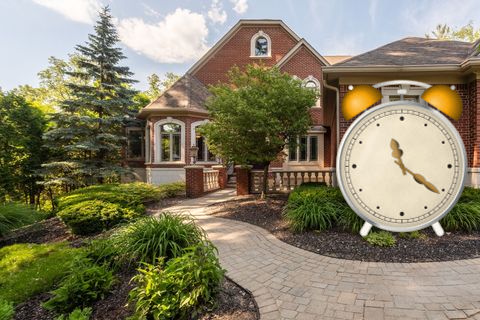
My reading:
{"hour": 11, "minute": 21}
